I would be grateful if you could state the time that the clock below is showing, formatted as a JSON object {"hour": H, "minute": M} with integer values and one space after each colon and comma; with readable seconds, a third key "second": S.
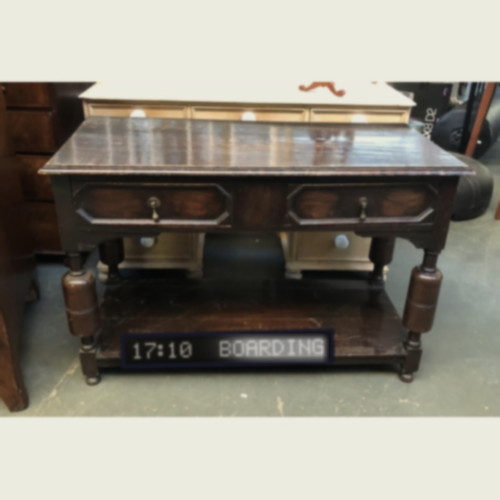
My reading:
{"hour": 17, "minute": 10}
